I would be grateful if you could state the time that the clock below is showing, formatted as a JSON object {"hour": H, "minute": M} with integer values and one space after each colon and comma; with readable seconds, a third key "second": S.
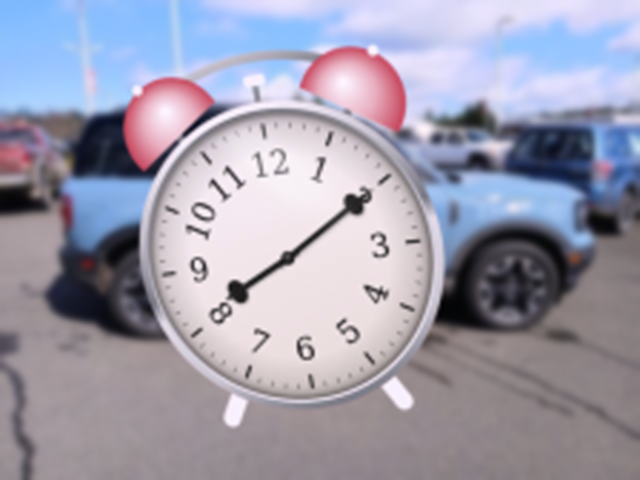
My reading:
{"hour": 8, "minute": 10}
